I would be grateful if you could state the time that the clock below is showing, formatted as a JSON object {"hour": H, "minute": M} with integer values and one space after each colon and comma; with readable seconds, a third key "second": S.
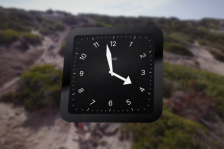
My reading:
{"hour": 3, "minute": 58}
